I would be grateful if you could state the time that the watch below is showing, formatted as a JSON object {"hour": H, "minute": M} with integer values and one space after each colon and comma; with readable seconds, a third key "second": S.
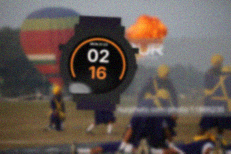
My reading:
{"hour": 2, "minute": 16}
